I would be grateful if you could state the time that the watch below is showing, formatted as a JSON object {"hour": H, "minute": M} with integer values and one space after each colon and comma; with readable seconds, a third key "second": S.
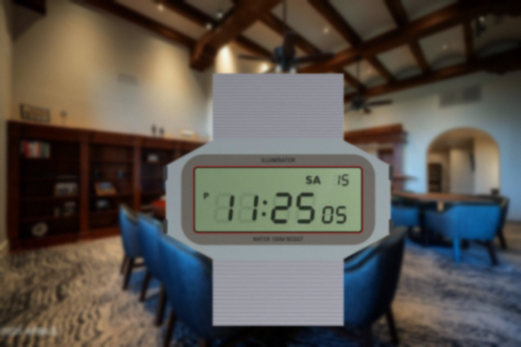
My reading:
{"hour": 11, "minute": 25, "second": 5}
